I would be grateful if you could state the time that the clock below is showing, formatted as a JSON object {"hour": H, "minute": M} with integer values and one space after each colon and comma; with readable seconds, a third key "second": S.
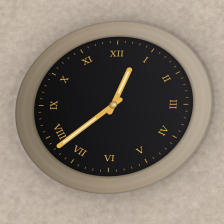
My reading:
{"hour": 12, "minute": 38}
